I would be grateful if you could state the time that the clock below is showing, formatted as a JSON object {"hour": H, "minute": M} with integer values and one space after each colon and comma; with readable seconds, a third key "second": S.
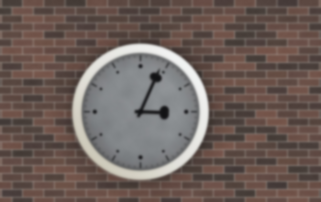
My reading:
{"hour": 3, "minute": 4}
